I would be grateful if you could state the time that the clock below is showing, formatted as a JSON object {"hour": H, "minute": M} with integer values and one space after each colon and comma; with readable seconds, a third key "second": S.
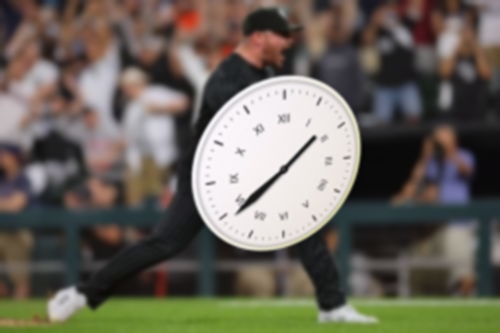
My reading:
{"hour": 1, "minute": 39}
